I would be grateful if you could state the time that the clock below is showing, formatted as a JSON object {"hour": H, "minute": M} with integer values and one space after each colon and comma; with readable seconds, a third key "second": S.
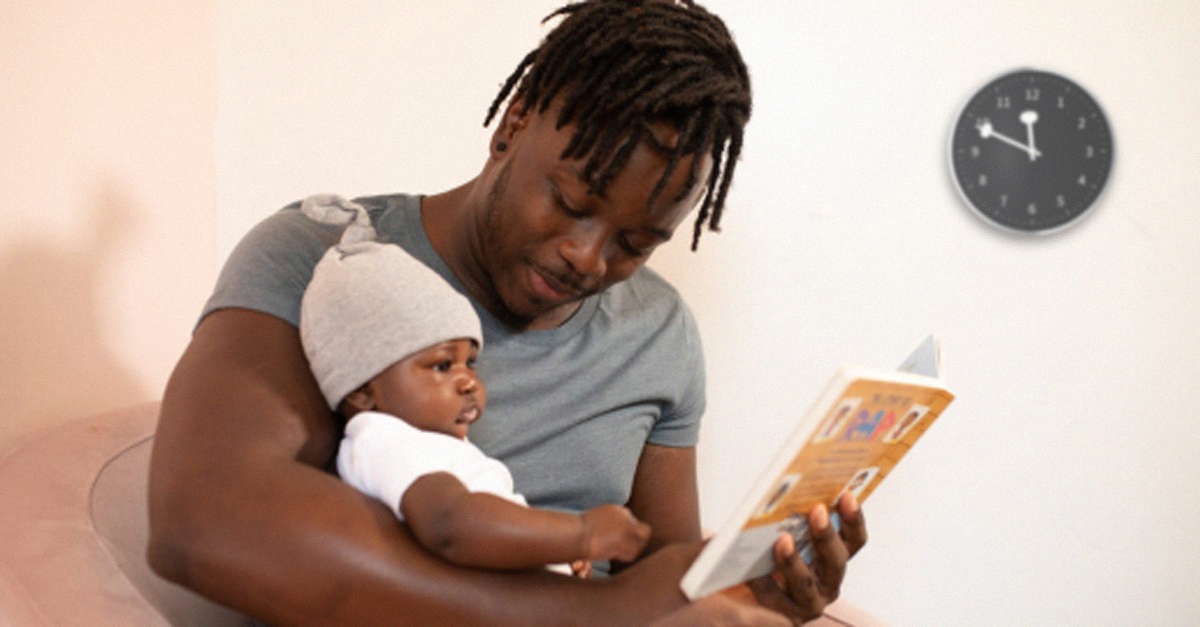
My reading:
{"hour": 11, "minute": 49}
